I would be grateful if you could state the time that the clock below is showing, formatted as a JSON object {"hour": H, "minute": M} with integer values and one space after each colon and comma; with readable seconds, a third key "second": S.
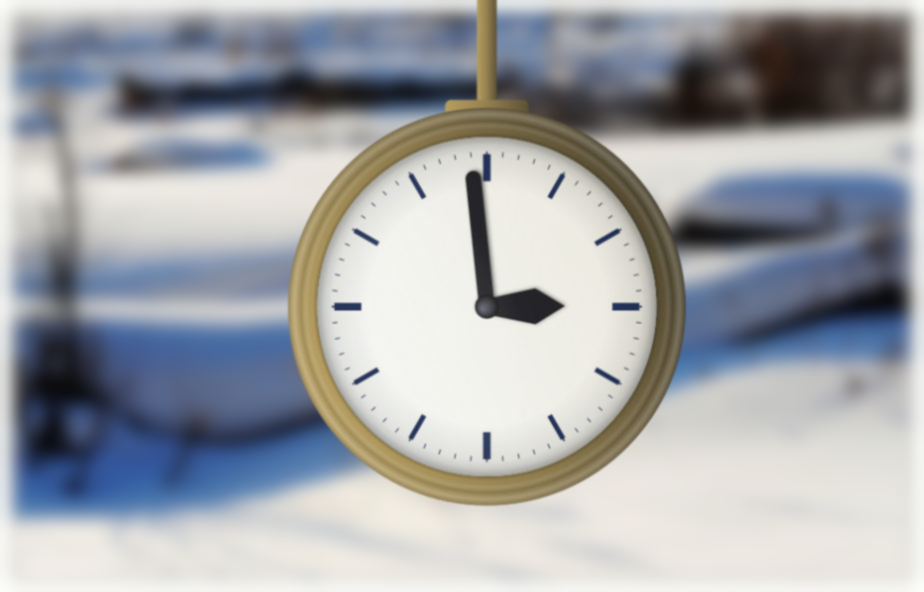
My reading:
{"hour": 2, "minute": 59}
